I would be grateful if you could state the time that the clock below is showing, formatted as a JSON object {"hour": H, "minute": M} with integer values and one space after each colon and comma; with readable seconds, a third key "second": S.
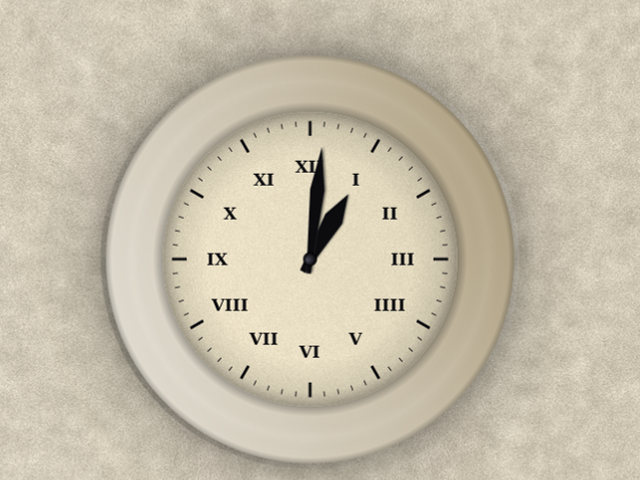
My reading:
{"hour": 1, "minute": 1}
